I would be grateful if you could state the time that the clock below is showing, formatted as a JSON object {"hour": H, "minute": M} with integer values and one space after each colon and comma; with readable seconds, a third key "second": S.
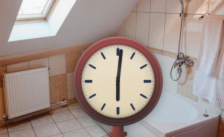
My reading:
{"hour": 6, "minute": 1}
